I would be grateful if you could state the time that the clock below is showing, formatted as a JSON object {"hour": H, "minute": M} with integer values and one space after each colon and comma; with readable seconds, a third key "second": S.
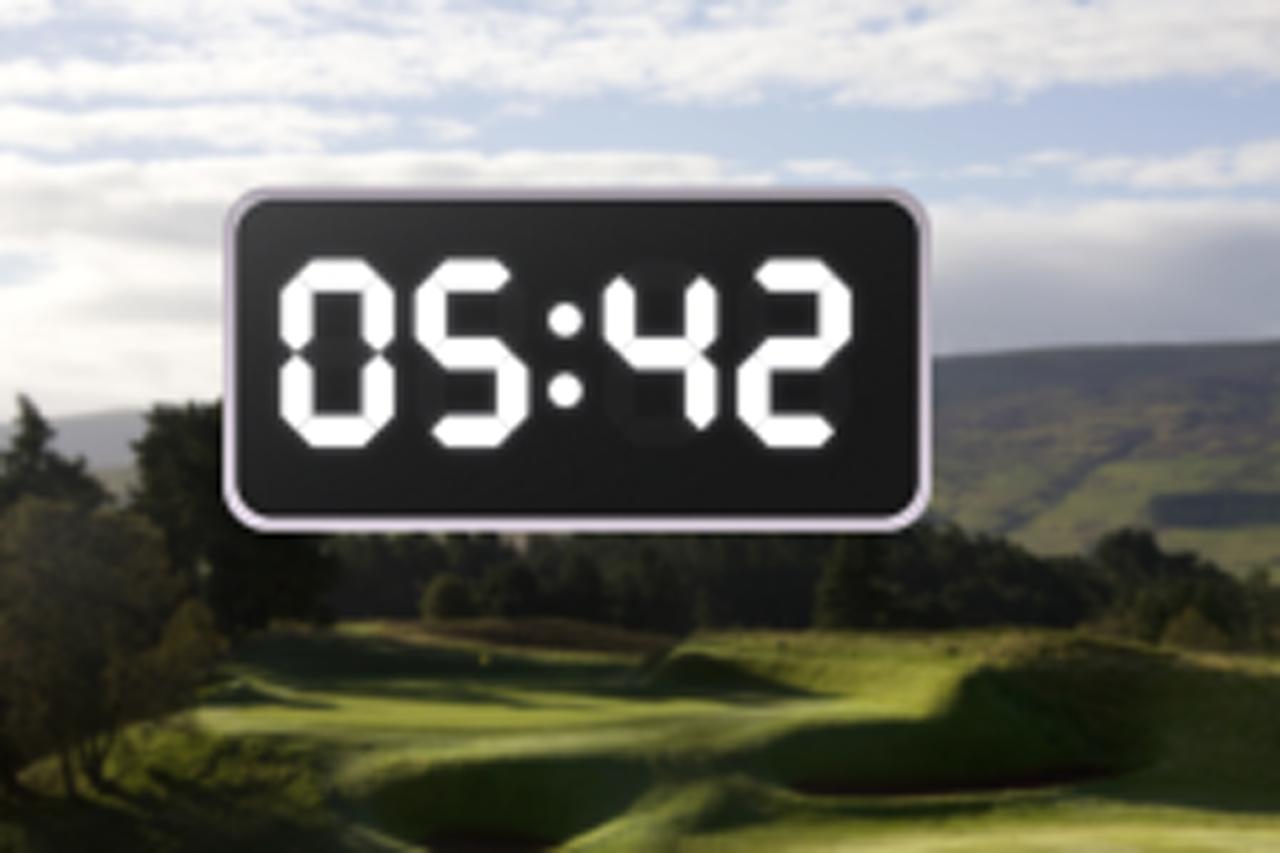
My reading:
{"hour": 5, "minute": 42}
